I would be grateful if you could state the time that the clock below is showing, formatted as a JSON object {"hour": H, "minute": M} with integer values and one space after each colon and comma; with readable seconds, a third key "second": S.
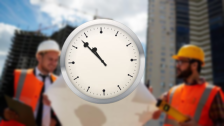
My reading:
{"hour": 10, "minute": 53}
